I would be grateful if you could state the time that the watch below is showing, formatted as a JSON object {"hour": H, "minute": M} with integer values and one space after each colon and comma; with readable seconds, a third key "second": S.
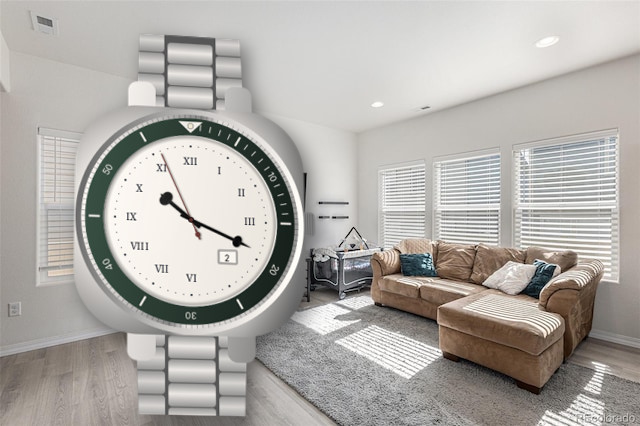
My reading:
{"hour": 10, "minute": 18, "second": 56}
